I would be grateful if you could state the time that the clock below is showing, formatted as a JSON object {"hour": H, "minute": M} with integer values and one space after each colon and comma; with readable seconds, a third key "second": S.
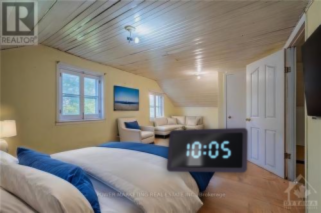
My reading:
{"hour": 10, "minute": 5}
